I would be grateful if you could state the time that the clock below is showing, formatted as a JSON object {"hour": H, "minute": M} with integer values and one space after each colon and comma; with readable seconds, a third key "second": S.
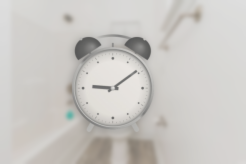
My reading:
{"hour": 9, "minute": 9}
